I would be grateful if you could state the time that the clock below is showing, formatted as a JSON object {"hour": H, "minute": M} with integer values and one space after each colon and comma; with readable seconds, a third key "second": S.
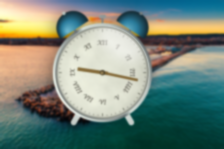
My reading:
{"hour": 9, "minute": 17}
